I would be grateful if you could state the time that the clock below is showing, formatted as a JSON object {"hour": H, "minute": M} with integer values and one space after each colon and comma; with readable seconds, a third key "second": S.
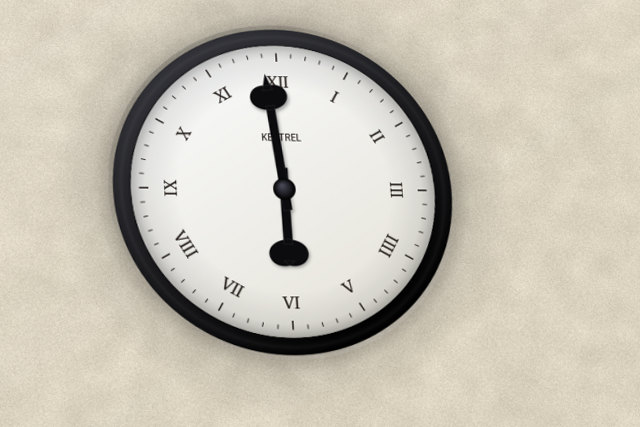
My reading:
{"hour": 5, "minute": 59}
